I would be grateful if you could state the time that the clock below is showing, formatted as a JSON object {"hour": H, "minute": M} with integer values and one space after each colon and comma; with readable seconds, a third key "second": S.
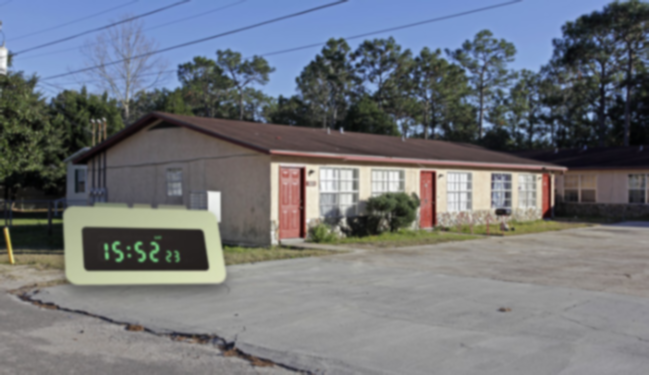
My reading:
{"hour": 15, "minute": 52}
